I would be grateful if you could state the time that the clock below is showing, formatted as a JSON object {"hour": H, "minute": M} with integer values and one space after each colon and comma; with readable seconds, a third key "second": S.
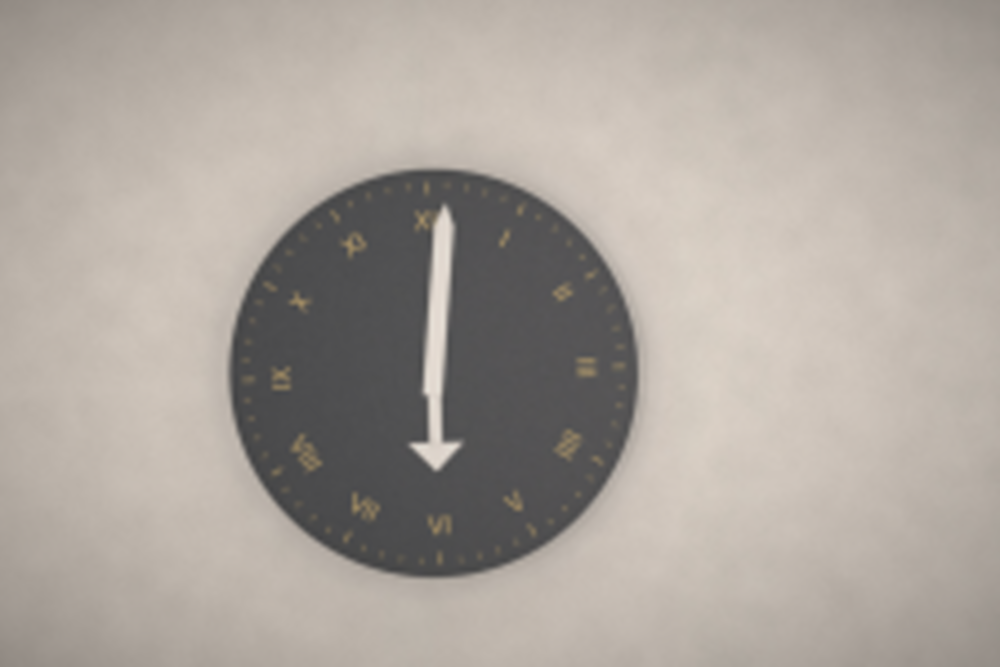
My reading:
{"hour": 6, "minute": 1}
